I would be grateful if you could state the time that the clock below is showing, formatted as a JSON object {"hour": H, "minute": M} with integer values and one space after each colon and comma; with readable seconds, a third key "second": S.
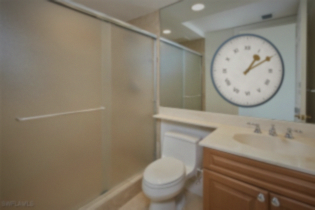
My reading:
{"hour": 1, "minute": 10}
